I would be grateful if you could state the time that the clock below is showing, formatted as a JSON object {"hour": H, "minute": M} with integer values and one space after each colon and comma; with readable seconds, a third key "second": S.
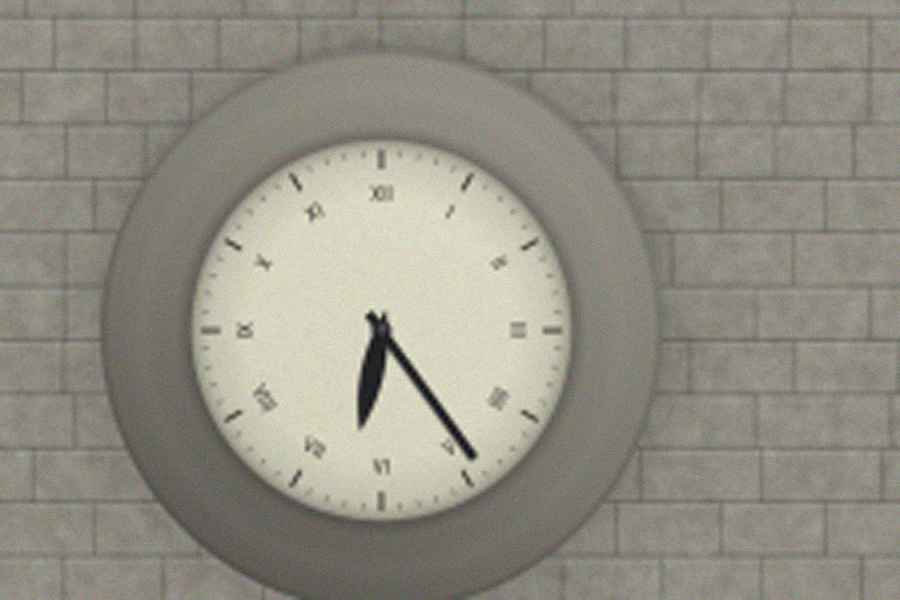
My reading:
{"hour": 6, "minute": 24}
